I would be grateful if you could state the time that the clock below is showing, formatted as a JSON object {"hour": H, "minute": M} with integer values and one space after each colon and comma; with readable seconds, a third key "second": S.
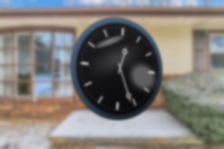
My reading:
{"hour": 12, "minute": 26}
